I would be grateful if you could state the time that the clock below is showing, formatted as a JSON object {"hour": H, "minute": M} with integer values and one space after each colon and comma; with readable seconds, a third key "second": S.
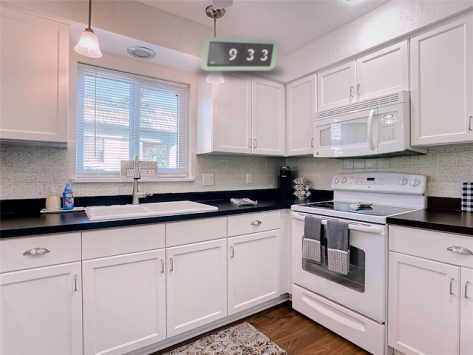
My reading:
{"hour": 9, "minute": 33}
